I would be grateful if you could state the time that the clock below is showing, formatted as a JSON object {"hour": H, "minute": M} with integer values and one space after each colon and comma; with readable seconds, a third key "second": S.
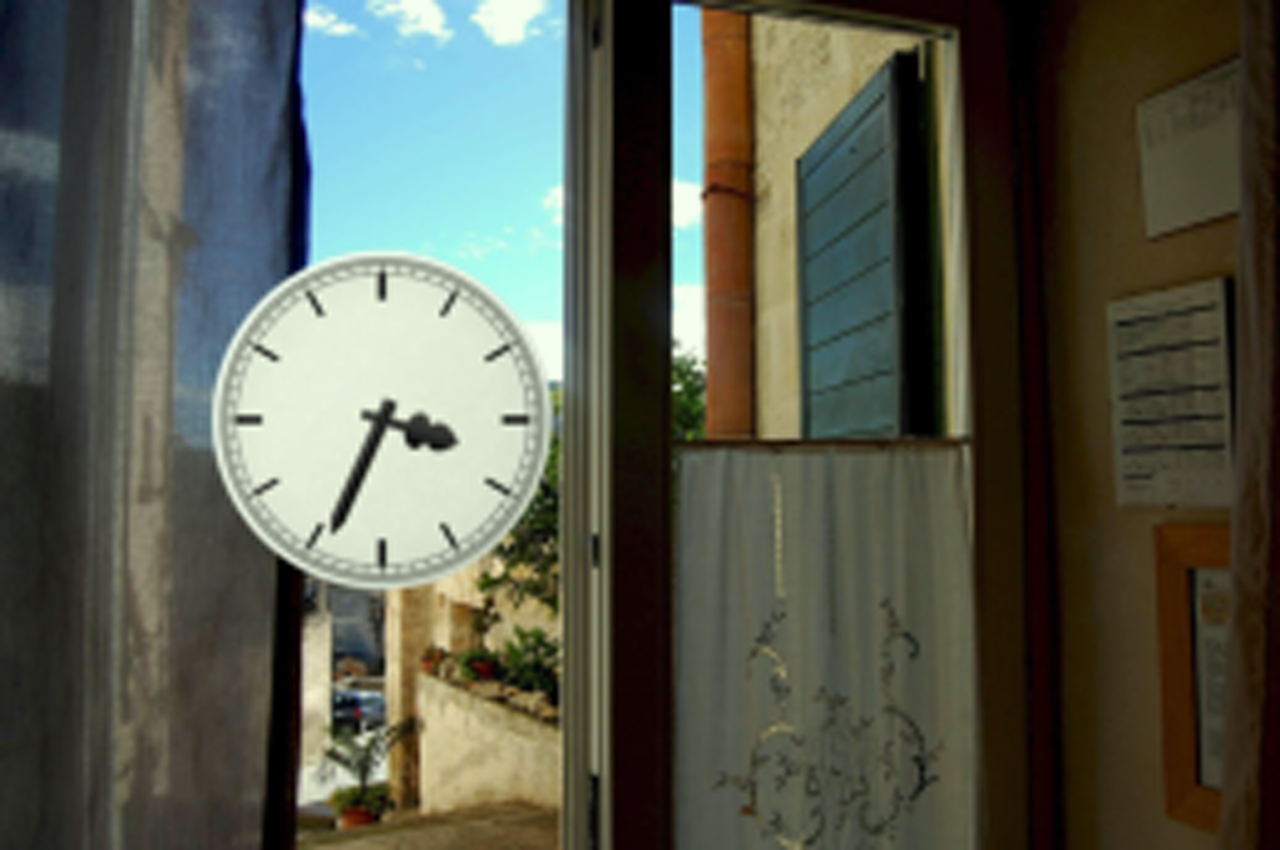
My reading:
{"hour": 3, "minute": 34}
